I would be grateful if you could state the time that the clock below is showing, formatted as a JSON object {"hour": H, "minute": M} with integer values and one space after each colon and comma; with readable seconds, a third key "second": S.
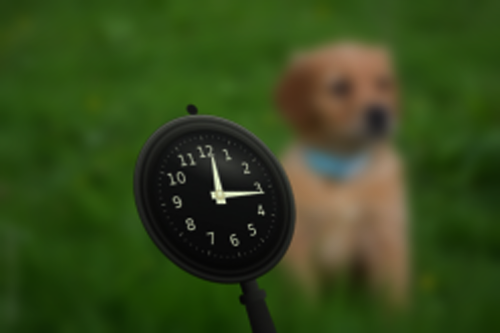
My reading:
{"hour": 12, "minute": 16}
